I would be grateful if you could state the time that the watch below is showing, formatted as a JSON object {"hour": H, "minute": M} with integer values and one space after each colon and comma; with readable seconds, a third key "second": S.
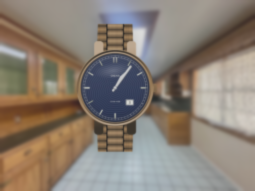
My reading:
{"hour": 1, "minute": 6}
